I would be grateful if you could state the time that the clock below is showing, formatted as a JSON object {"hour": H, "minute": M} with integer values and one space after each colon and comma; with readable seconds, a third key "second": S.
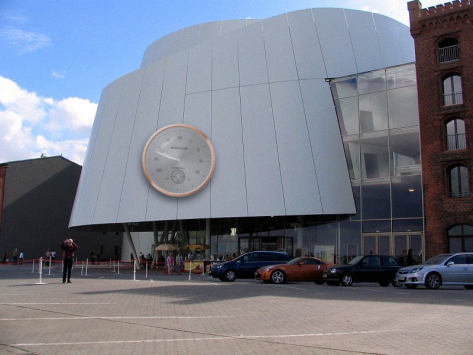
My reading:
{"hour": 9, "minute": 48}
